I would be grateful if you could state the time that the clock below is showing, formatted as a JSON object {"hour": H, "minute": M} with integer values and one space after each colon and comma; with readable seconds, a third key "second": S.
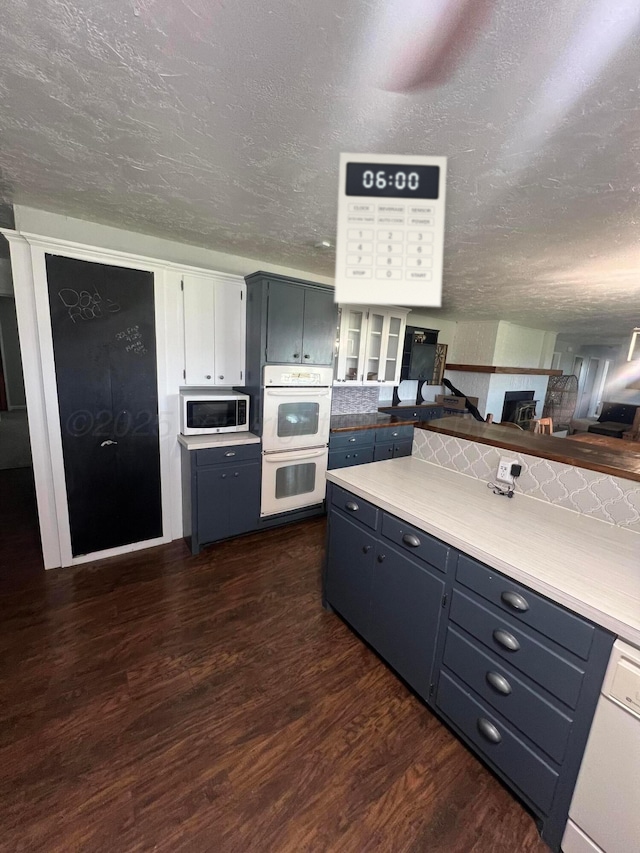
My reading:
{"hour": 6, "minute": 0}
